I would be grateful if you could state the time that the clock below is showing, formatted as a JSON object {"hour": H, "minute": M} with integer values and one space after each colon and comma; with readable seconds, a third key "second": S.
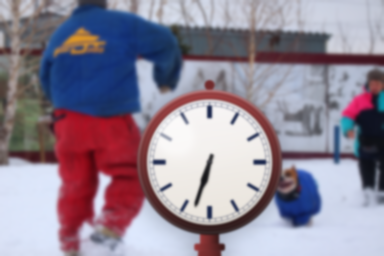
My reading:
{"hour": 6, "minute": 33}
